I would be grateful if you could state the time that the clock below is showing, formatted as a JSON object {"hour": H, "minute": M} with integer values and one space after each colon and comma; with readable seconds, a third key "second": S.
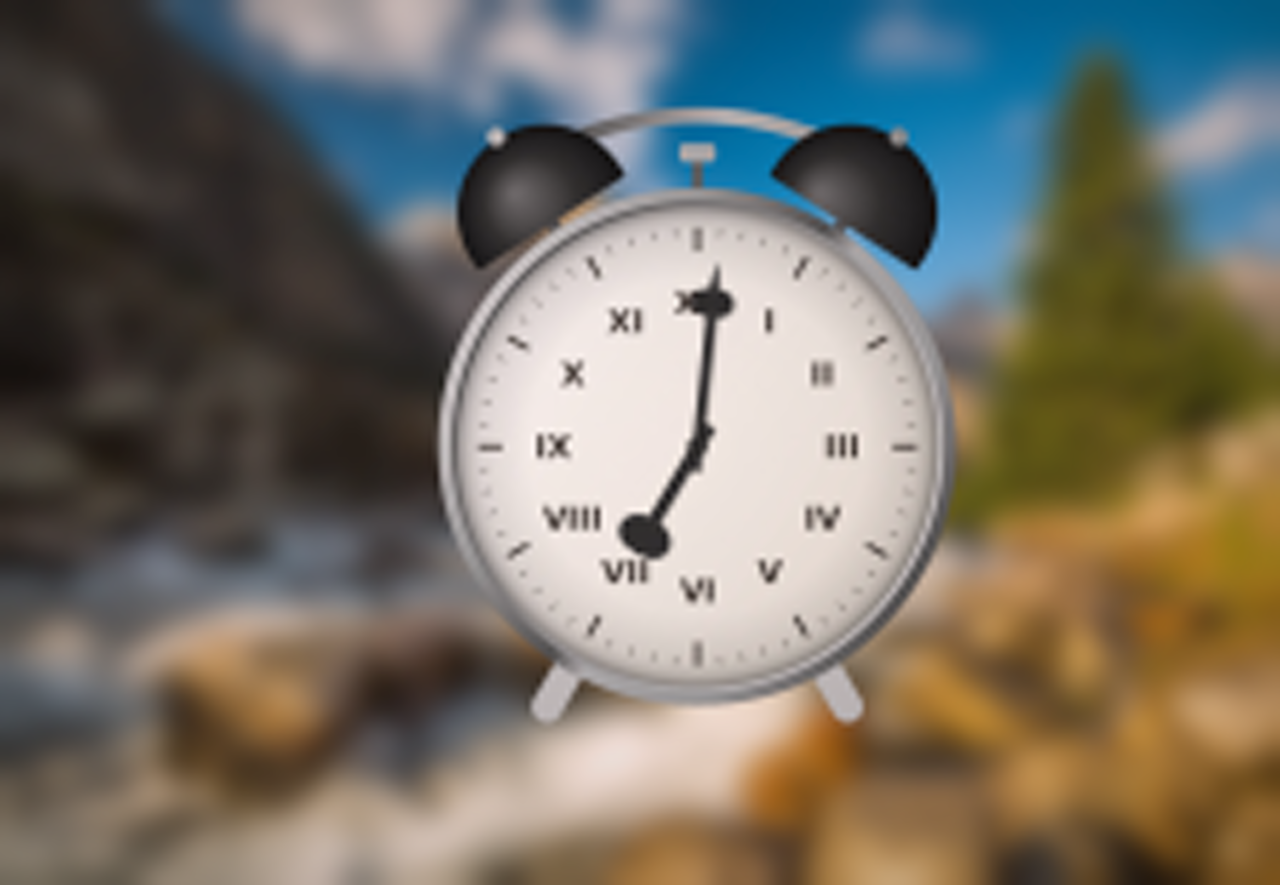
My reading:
{"hour": 7, "minute": 1}
